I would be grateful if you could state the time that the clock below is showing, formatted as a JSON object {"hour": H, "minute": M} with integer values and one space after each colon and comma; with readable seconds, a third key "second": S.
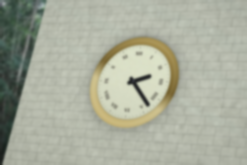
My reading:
{"hour": 2, "minute": 23}
